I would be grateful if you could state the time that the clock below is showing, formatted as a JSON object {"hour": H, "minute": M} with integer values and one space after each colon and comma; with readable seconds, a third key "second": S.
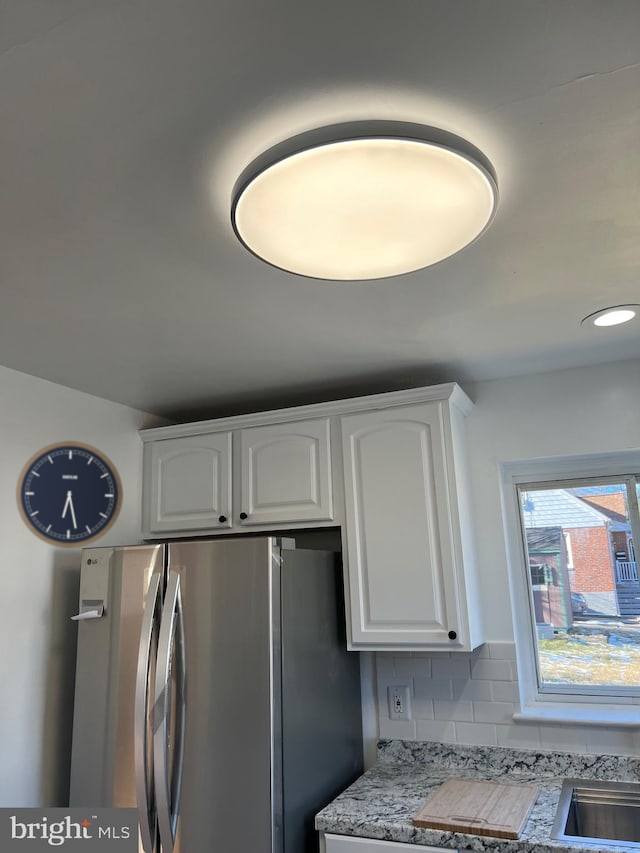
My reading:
{"hour": 6, "minute": 28}
